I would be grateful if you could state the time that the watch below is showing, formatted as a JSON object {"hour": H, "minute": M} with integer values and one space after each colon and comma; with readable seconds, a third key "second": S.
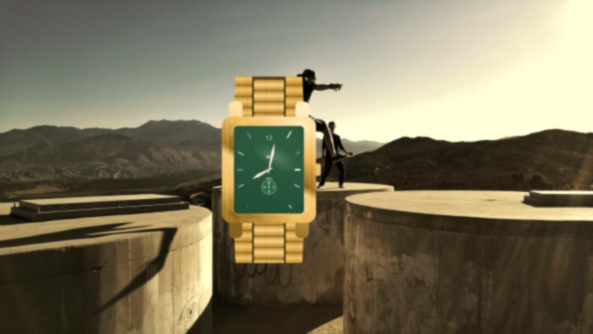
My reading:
{"hour": 8, "minute": 2}
